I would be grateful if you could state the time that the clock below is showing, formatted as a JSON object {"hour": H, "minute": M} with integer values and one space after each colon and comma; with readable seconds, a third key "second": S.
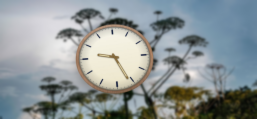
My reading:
{"hour": 9, "minute": 26}
